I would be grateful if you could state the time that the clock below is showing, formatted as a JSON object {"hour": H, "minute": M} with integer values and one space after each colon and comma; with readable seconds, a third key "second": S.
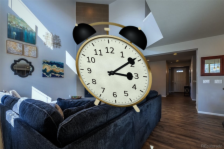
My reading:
{"hour": 3, "minute": 9}
